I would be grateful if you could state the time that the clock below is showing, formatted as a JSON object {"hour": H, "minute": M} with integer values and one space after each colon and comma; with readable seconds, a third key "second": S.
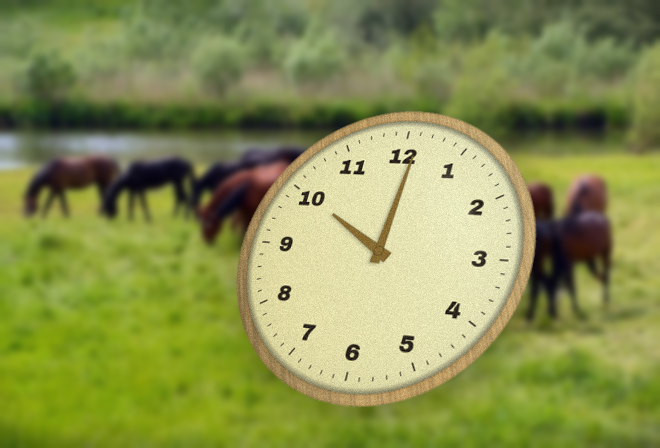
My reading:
{"hour": 10, "minute": 1}
